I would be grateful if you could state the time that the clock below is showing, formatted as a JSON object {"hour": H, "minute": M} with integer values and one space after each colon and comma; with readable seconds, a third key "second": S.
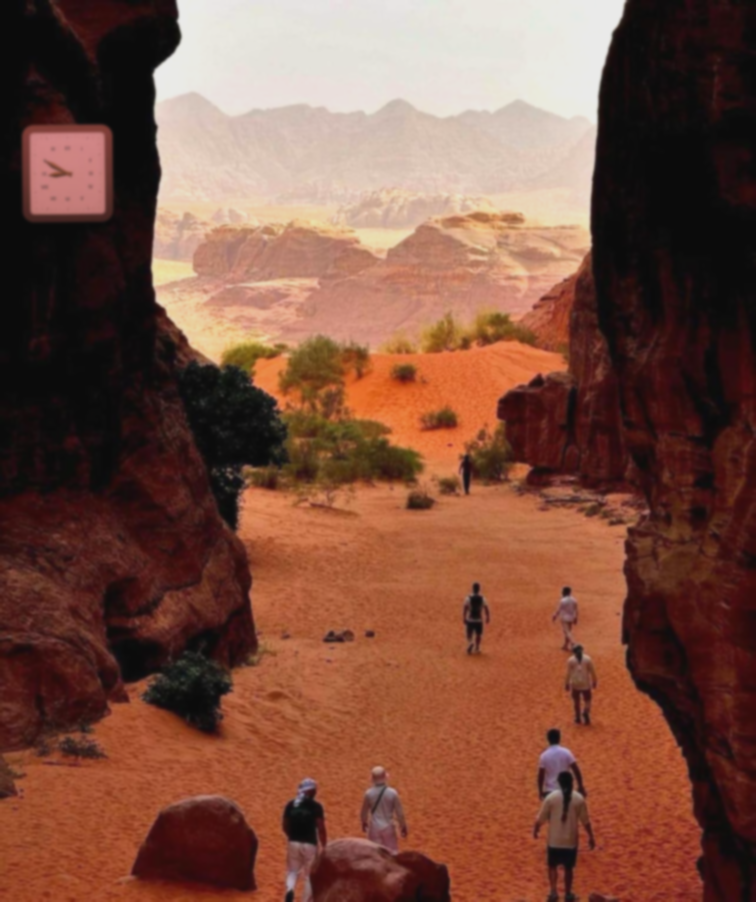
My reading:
{"hour": 8, "minute": 50}
